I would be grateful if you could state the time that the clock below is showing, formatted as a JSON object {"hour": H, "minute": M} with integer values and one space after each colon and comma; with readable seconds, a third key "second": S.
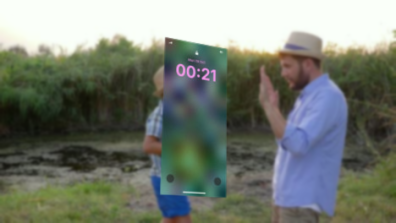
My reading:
{"hour": 0, "minute": 21}
